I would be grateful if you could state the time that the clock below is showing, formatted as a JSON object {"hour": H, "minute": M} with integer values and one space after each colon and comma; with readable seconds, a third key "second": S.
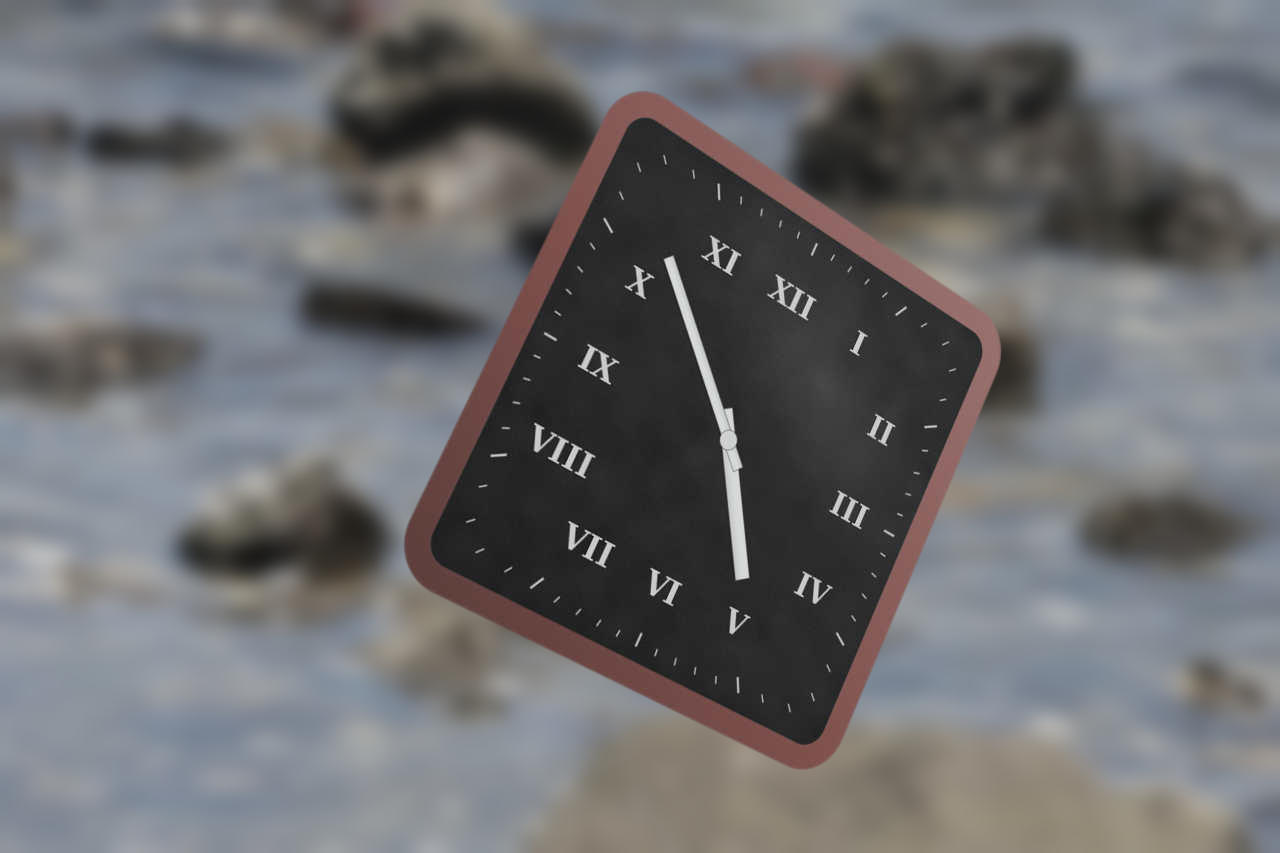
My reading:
{"hour": 4, "minute": 52}
